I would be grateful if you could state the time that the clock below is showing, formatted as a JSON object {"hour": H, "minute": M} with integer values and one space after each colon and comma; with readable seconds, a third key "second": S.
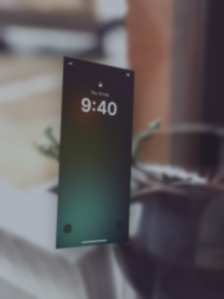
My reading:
{"hour": 9, "minute": 40}
